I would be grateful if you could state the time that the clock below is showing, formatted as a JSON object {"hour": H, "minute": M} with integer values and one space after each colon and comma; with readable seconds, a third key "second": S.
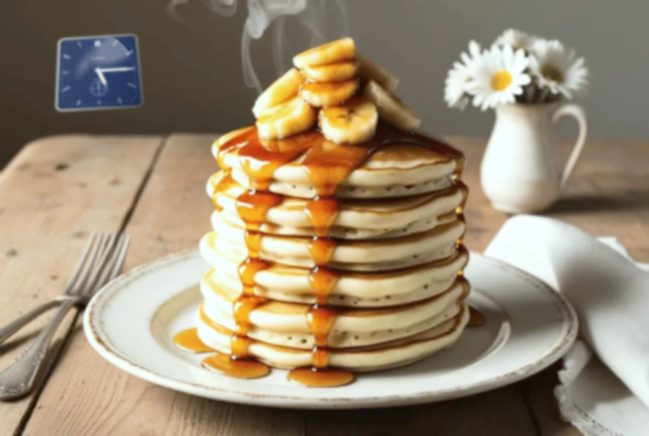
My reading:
{"hour": 5, "minute": 15}
